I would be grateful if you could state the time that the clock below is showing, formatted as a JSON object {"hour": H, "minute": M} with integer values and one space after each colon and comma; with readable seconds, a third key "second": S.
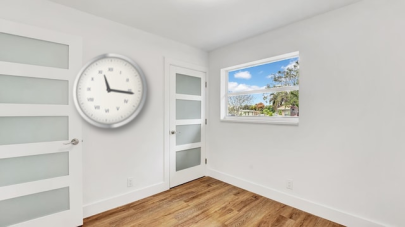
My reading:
{"hour": 11, "minute": 16}
